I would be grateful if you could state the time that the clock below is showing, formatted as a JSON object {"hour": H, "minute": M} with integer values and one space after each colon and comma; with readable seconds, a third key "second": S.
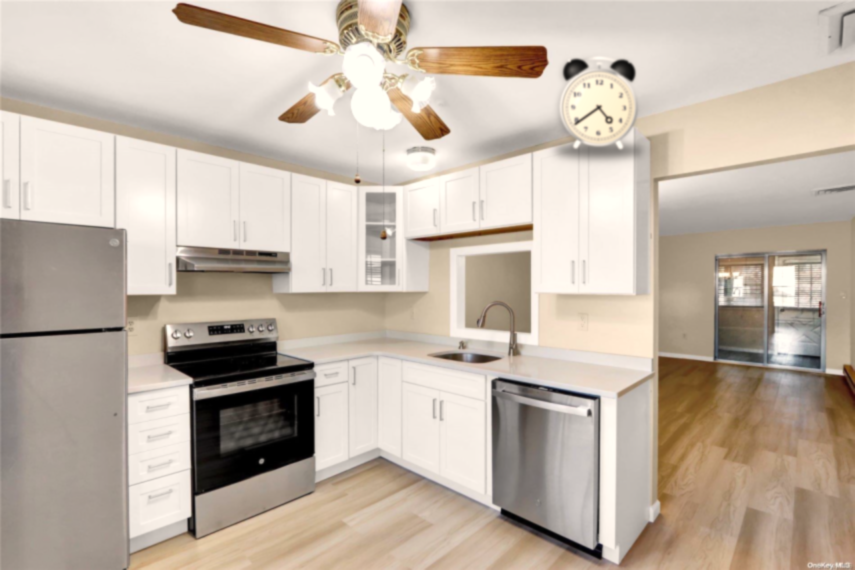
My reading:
{"hour": 4, "minute": 39}
